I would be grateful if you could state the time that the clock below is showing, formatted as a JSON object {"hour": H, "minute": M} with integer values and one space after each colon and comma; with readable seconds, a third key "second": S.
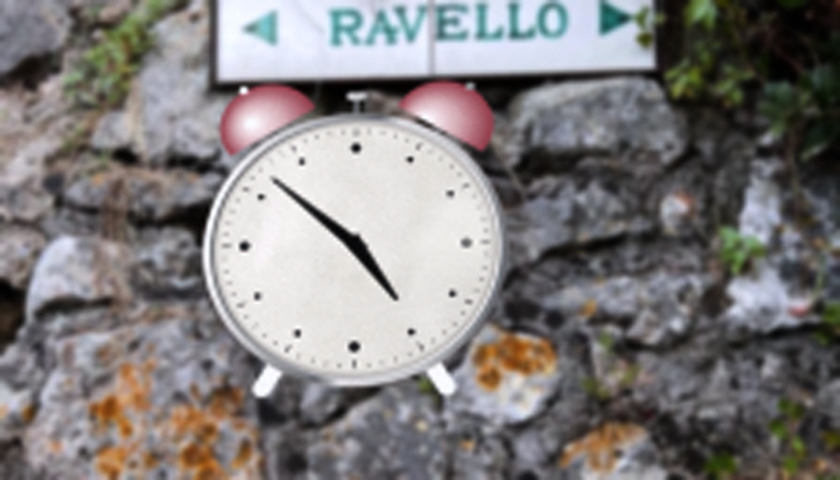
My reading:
{"hour": 4, "minute": 52}
